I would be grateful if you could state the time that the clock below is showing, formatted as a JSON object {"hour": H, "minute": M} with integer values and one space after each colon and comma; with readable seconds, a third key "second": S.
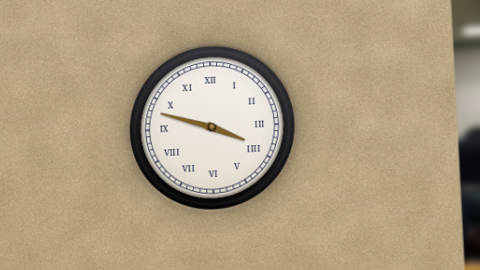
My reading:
{"hour": 3, "minute": 48}
